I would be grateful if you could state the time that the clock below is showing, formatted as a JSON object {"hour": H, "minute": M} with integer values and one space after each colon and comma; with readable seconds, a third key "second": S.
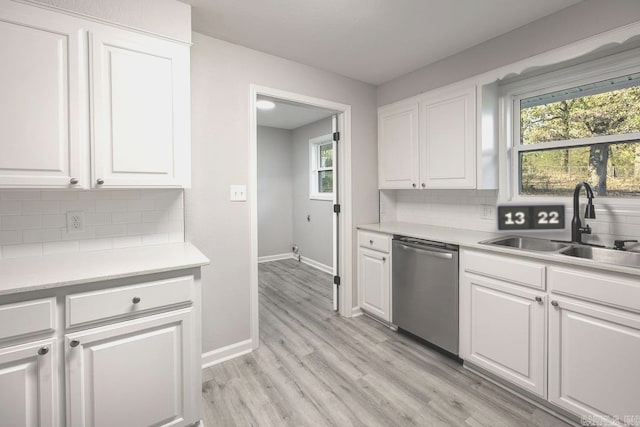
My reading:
{"hour": 13, "minute": 22}
